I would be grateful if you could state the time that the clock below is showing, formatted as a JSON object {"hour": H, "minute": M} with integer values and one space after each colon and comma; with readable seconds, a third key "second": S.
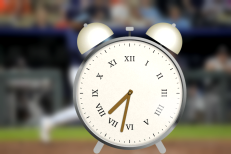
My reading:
{"hour": 7, "minute": 32}
